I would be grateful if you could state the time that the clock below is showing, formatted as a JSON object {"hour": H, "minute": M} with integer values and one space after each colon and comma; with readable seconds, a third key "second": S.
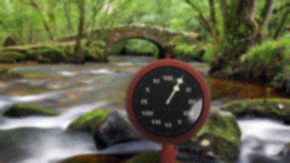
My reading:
{"hour": 1, "minute": 5}
